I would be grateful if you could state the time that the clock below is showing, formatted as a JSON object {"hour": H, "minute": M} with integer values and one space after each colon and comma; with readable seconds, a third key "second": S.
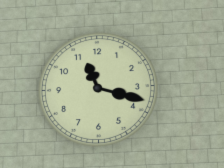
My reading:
{"hour": 11, "minute": 18}
